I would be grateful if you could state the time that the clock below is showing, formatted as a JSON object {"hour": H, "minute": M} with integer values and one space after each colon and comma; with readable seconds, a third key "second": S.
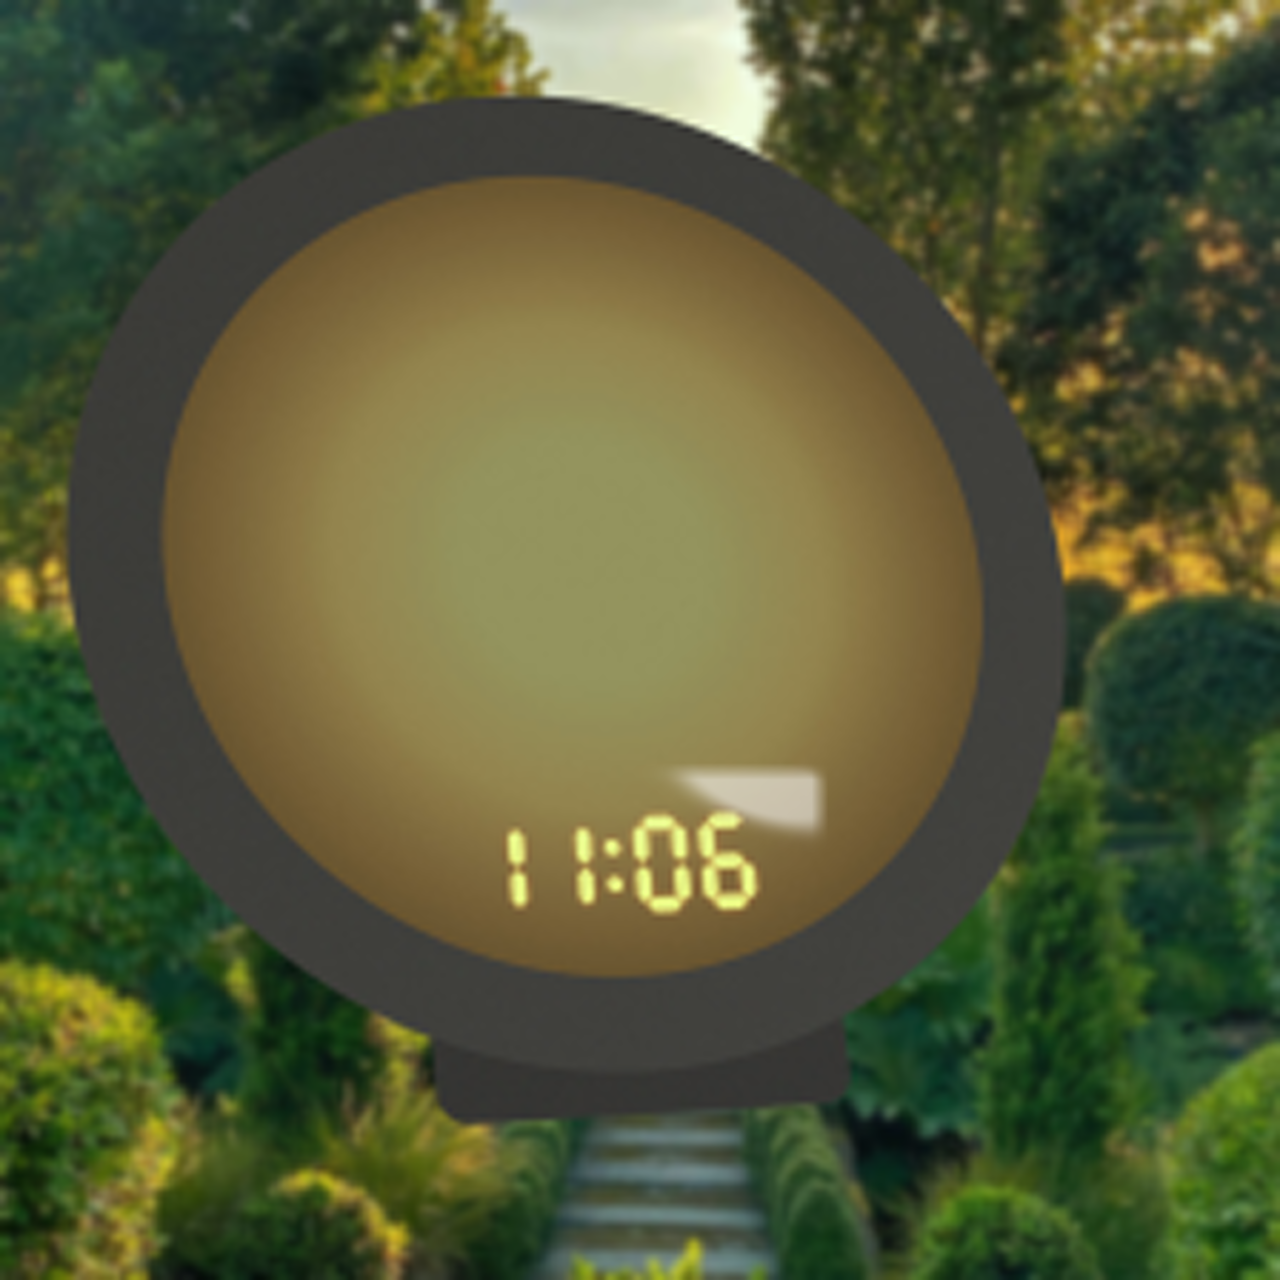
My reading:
{"hour": 11, "minute": 6}
